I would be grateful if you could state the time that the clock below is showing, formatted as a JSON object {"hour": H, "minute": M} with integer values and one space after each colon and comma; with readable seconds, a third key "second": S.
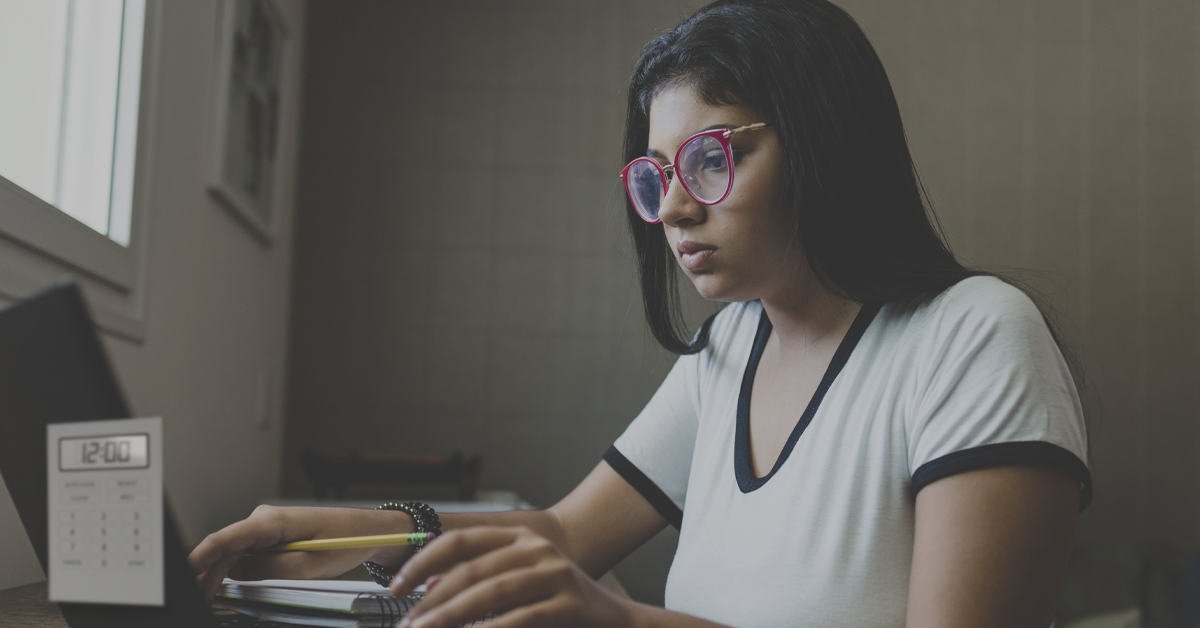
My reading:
{"hour": 12, "minute": 0}
